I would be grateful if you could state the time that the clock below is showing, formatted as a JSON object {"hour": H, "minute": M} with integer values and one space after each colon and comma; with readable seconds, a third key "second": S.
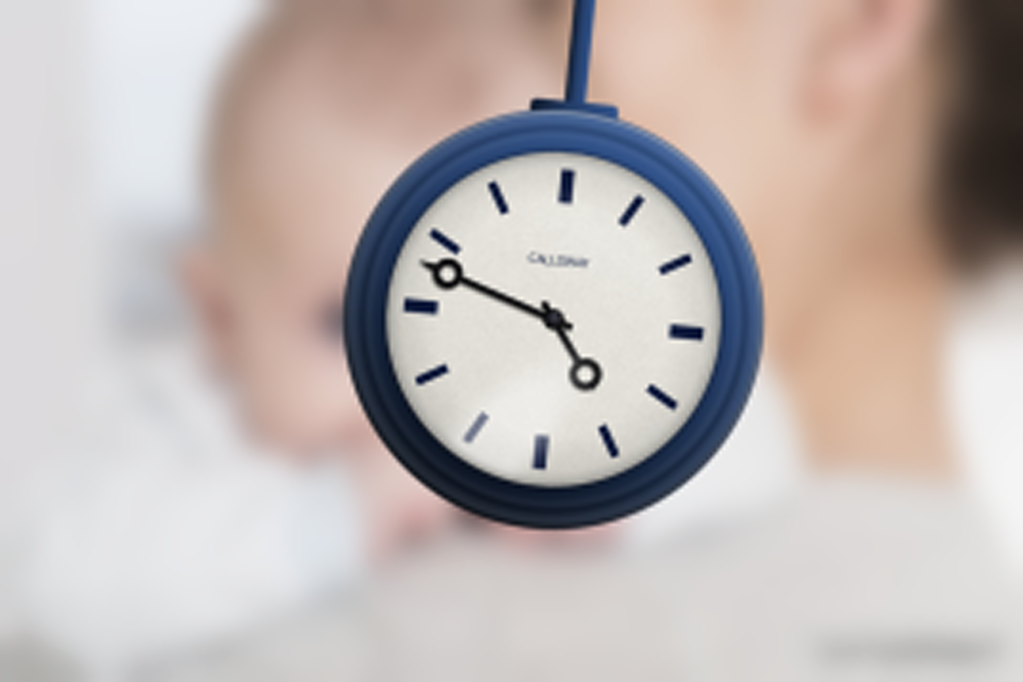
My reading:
{"hour": 4, "minute": 48}
